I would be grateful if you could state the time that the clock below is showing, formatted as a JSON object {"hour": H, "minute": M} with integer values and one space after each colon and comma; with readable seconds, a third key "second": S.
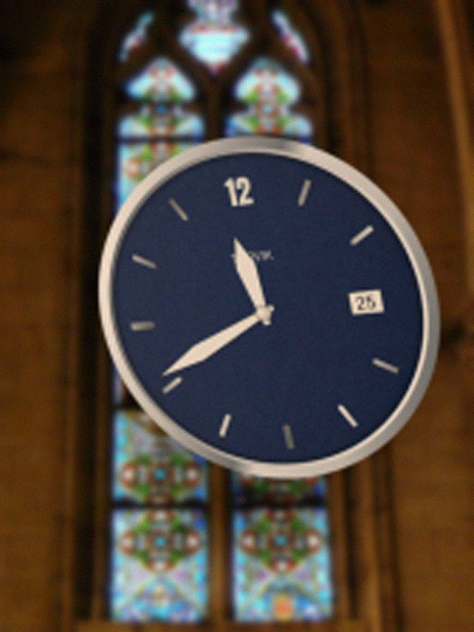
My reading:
{"hour": 11, "minute": 41}
